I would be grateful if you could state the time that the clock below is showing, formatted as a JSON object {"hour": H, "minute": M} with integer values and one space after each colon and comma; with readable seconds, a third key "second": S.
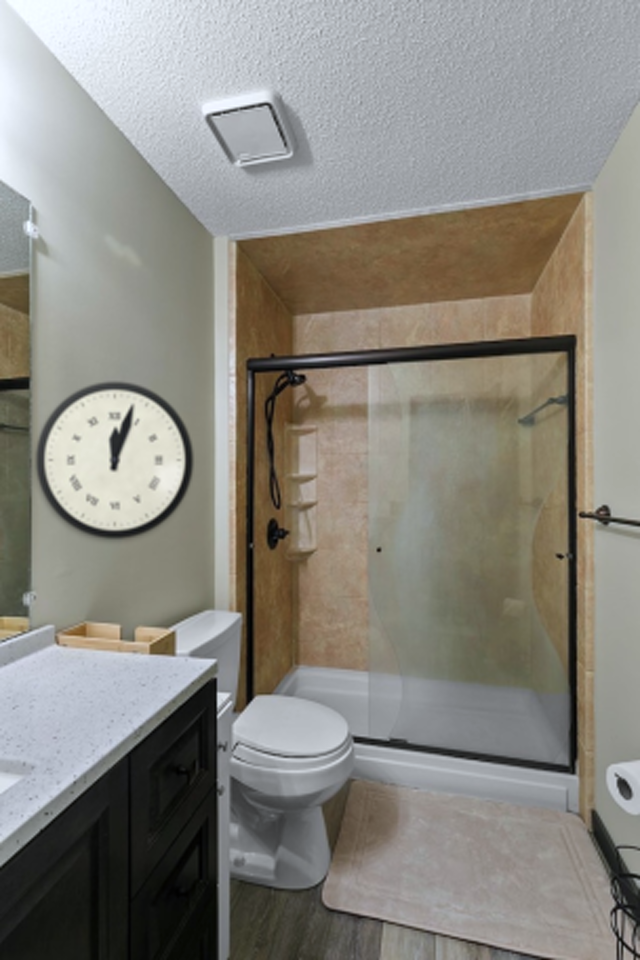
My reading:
{"hour": 12, "minute": 3}
